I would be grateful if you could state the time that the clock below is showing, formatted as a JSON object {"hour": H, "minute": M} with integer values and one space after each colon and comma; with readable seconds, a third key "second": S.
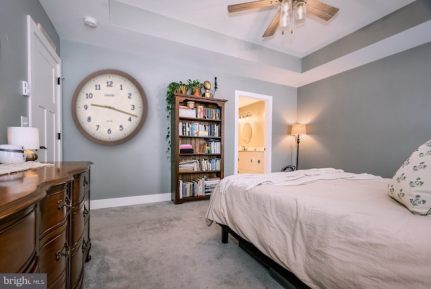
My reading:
{"hour": 9, "minute": 18}
